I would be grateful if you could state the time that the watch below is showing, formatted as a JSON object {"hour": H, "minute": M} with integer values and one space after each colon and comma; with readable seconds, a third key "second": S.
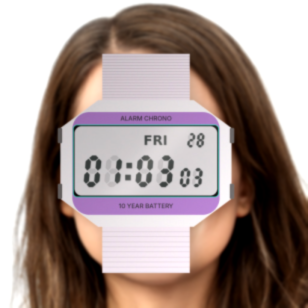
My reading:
{"hour": 1, "minute": 3, "second": 3}
